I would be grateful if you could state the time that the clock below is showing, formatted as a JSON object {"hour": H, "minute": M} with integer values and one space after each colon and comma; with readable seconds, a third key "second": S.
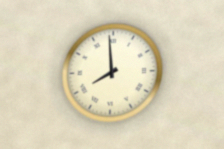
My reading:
{"hour": 7, "minute": 59}
